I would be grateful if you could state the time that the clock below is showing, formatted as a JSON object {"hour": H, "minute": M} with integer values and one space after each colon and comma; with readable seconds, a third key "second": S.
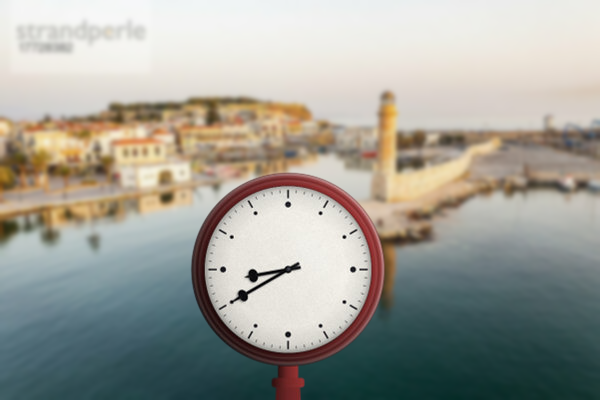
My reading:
{"hour": 8, "minute": 40}
